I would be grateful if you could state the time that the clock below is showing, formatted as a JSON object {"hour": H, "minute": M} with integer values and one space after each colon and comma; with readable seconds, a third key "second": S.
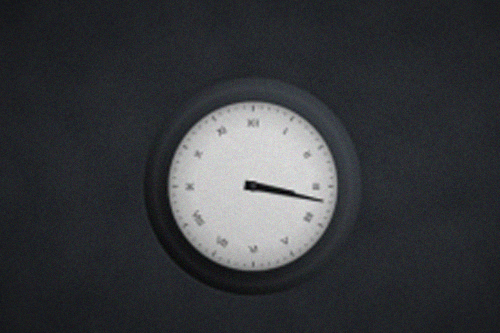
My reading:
{"hour": 3, "minute": 17}
